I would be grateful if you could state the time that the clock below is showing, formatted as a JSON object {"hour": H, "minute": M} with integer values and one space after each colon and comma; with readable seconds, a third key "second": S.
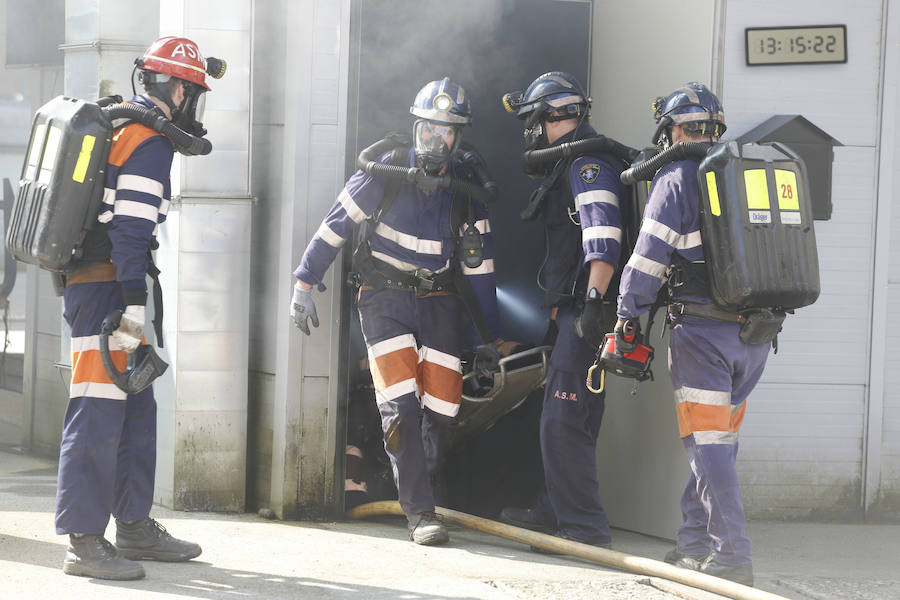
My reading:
{"hour": 13, "minute": 15, "second": 22}
